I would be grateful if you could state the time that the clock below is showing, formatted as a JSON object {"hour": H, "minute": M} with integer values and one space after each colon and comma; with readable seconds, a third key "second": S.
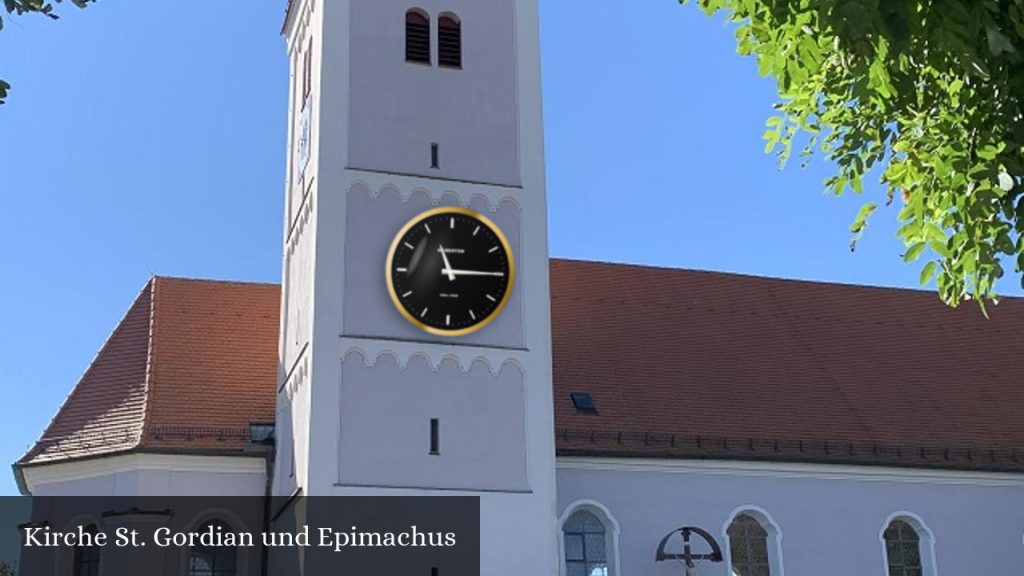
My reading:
{"hour": 11, "minute": 15}
